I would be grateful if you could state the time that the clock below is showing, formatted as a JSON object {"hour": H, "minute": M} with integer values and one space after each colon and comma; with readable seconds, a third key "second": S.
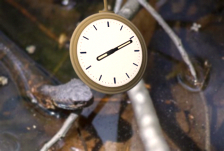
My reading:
{"hour": 8, "minute": 11}
